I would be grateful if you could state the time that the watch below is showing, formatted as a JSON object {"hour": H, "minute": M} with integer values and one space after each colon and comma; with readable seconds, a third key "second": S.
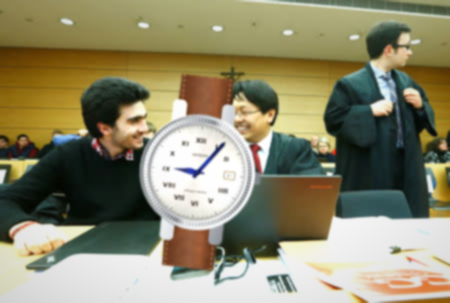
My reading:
{"hour": 9, "minute": 6}
